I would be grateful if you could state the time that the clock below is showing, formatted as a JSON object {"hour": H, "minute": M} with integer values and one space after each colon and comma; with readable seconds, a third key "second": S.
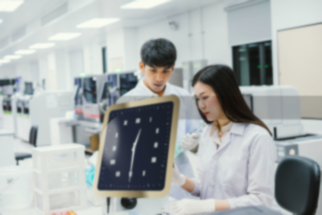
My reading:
{"hour": 12, "minute": 30}
